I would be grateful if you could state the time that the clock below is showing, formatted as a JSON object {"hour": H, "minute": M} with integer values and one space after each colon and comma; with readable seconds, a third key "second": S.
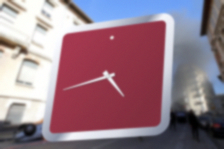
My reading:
{"hour": 4, "minute": 43}
